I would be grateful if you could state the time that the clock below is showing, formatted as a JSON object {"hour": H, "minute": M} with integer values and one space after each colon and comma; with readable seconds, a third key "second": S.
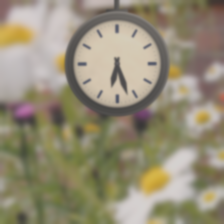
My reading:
{"hour": 6, "minute": 27}
